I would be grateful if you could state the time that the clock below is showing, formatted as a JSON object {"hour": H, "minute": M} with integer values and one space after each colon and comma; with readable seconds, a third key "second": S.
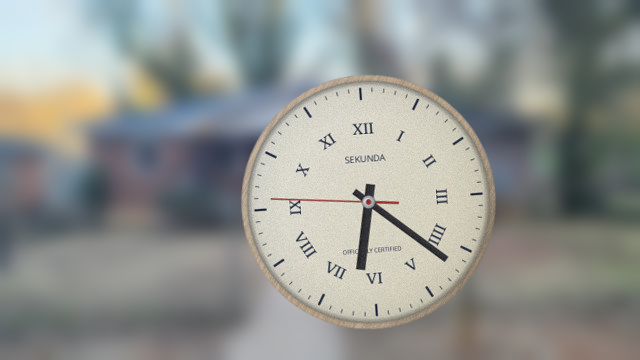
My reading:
{"hour": 6, "minute": 21, "second": 46}
